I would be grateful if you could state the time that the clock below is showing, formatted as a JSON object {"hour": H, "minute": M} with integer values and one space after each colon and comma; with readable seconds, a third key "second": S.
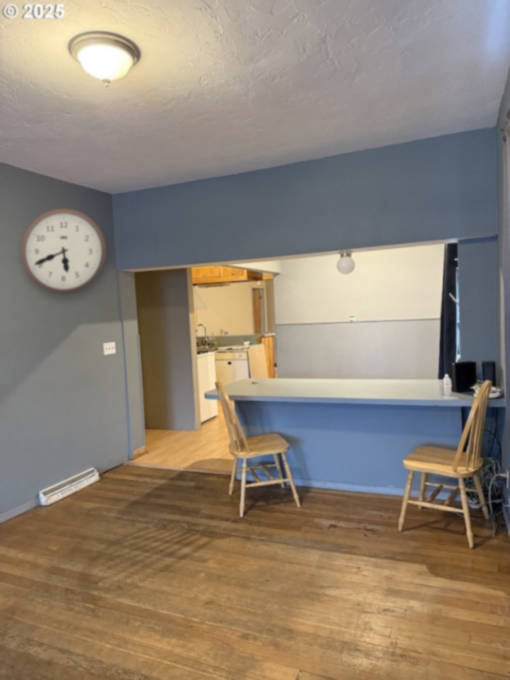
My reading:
{"hour": 5, "minute": 41}
